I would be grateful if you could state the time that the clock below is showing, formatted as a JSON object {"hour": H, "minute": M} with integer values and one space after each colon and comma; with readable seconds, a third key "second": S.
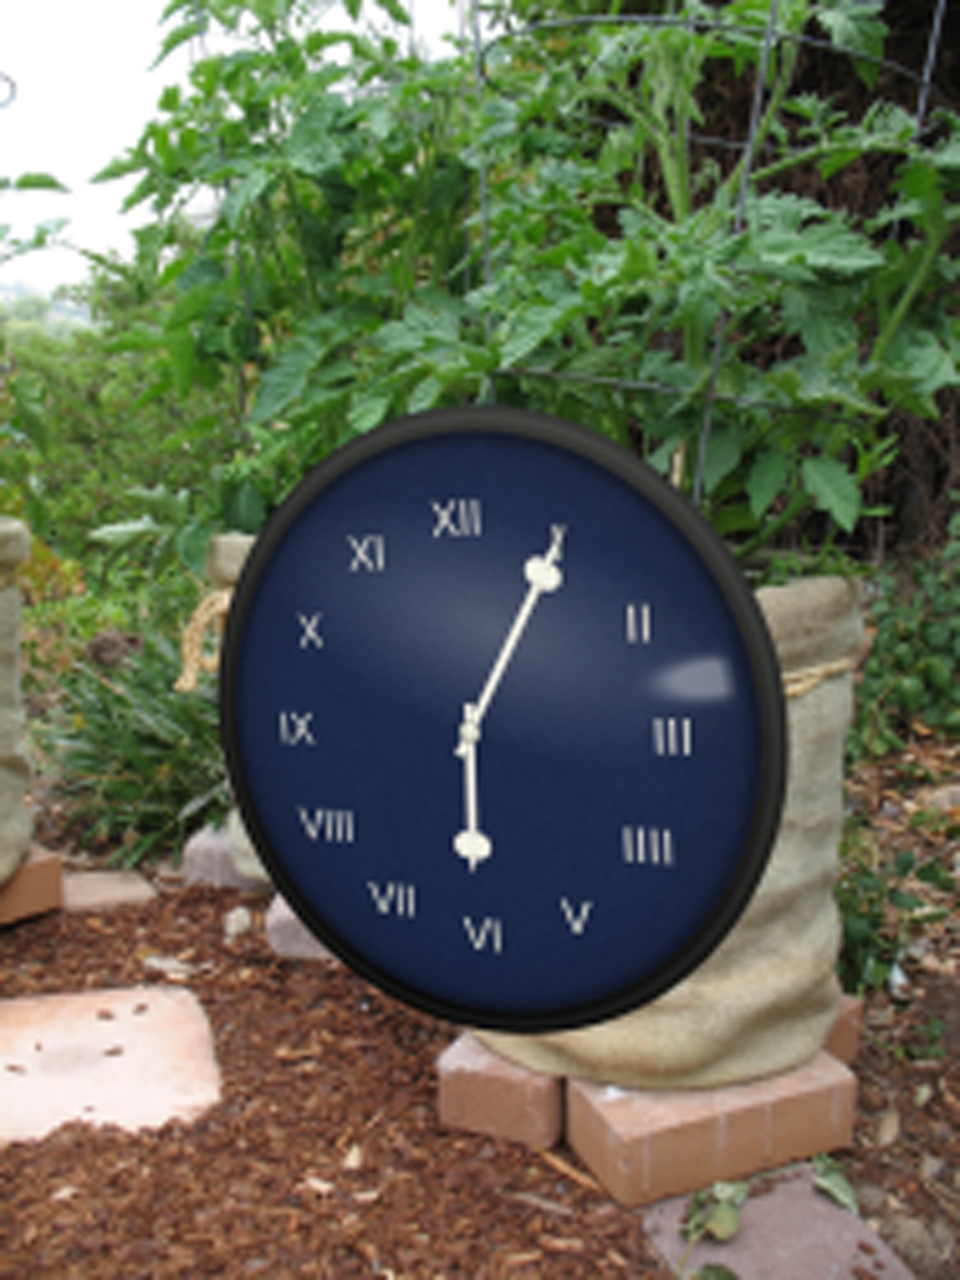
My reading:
{"hour": 6, "minute": 5}
